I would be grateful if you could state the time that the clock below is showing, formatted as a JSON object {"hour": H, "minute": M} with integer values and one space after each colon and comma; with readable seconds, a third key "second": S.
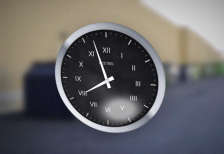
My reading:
{"hour": 7, "minute": 57}
